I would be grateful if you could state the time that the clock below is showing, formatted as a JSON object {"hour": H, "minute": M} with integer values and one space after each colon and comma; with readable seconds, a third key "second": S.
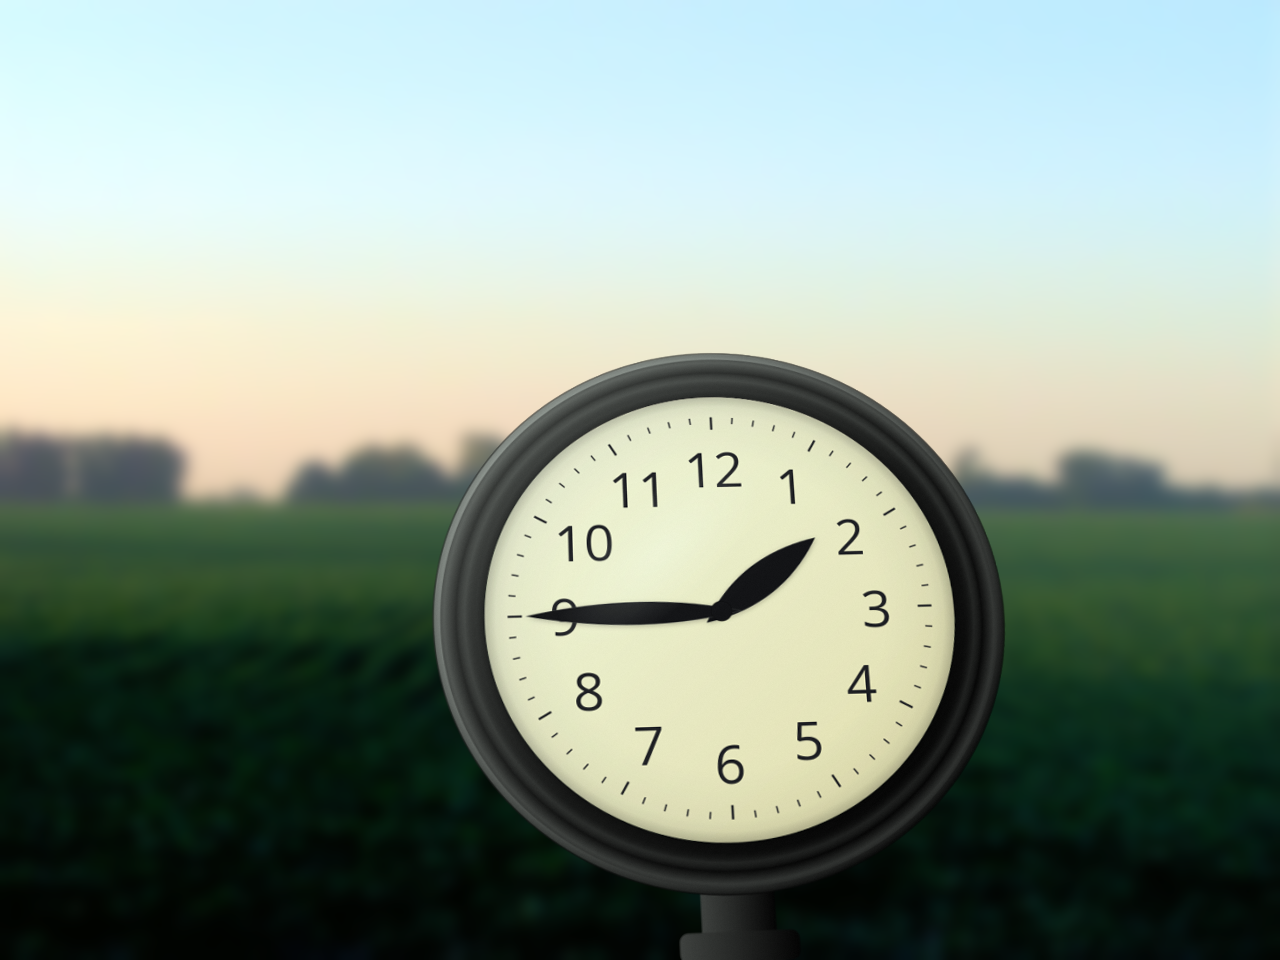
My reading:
{"hour": 1, "minute": 45}
